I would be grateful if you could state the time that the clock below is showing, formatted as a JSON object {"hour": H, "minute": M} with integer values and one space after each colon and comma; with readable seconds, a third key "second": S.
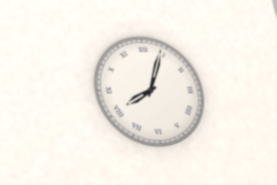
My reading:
{"hour": 8, "minute": 4}
